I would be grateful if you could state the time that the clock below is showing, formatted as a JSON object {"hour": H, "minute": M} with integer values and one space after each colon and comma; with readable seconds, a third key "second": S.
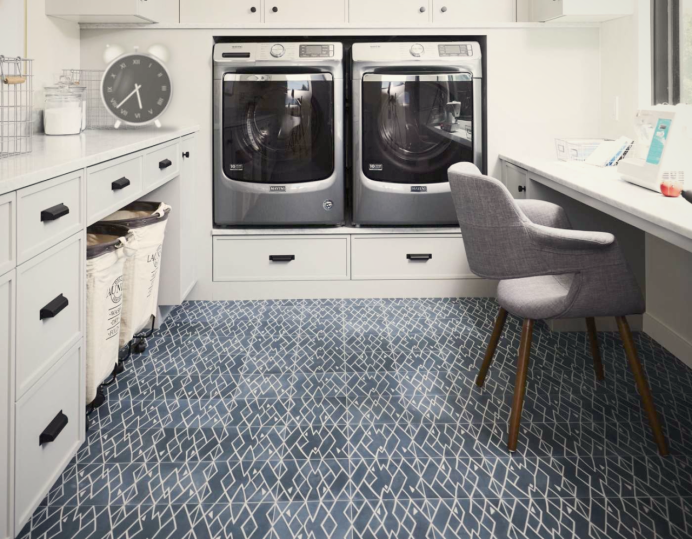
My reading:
{"hour": 5, "minute": 38}
